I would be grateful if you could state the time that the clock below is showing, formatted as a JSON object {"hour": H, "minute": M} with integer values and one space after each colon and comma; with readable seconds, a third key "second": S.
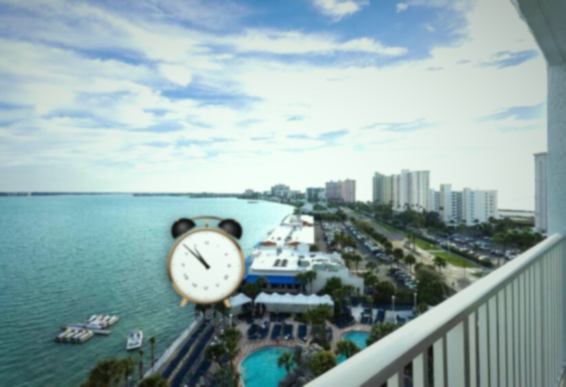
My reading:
{"hour": 10, "minute": 52}
